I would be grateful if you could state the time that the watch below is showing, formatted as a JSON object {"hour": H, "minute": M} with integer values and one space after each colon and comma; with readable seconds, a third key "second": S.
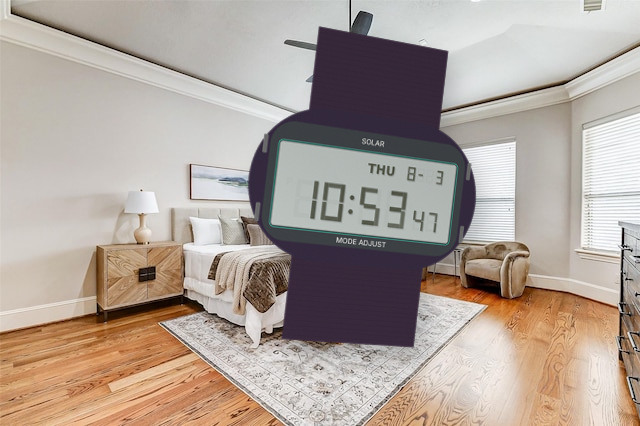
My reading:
{"hour": 10, "minute": 53, "second": 47}
